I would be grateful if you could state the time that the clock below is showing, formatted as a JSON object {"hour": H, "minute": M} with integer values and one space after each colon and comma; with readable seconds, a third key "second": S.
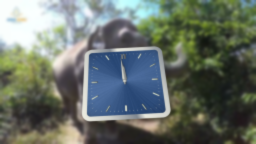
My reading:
{"hour": 11, "minute": 59}
